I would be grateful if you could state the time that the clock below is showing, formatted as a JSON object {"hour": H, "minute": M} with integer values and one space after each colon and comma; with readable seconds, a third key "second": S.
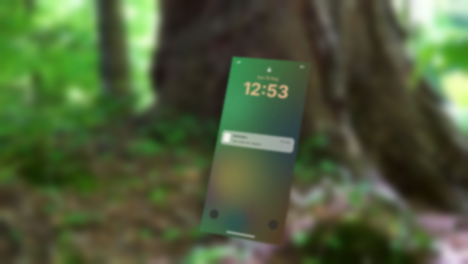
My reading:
{"hour": 12, "minute": 53}
